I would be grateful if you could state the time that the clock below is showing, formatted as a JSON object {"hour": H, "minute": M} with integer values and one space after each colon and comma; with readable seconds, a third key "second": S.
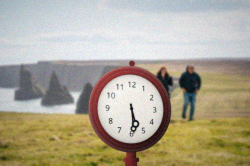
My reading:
{"hour": 5, "minute": 29}
